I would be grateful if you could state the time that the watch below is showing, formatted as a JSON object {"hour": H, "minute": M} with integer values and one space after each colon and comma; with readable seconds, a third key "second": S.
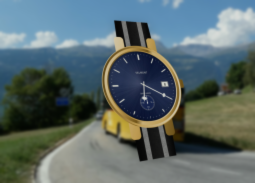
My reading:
{"hour": 6, "minute": 20}
